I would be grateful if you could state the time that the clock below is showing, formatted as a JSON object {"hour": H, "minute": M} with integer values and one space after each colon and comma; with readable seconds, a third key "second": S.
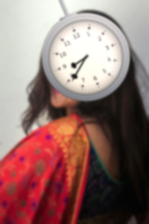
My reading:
{"hour": 8, "minute": 39}
